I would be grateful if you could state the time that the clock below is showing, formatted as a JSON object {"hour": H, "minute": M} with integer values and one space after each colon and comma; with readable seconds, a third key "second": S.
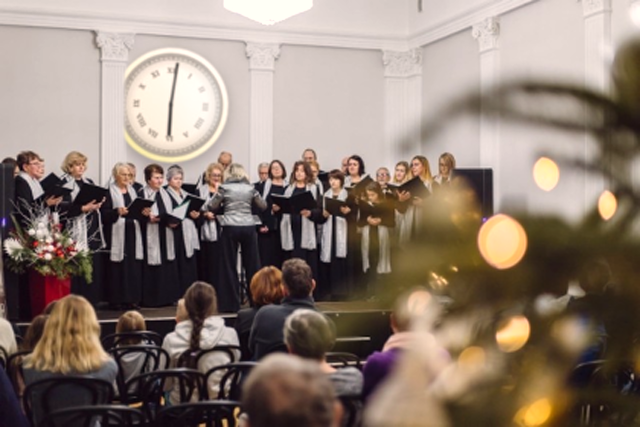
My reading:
{"hour": 6, "minute": 1}
